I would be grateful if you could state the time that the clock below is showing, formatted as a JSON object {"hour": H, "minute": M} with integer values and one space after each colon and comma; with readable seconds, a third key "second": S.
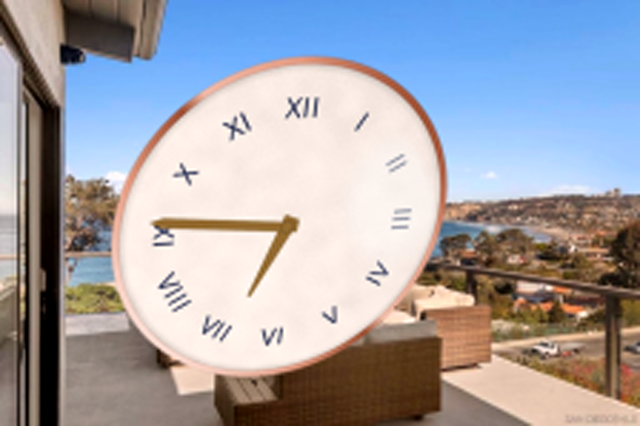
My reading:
{"hour": 6, "minute": 46}
